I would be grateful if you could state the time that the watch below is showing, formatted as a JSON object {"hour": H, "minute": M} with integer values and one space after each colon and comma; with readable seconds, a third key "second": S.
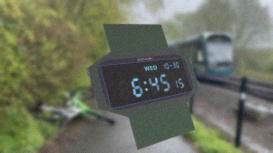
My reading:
{"hour": 6, "minute": 45, "second": 15}
